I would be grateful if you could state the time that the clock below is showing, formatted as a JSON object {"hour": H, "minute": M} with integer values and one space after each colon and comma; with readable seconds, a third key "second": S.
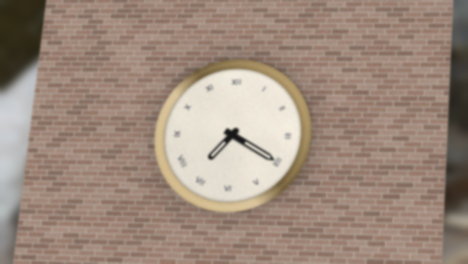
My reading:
{"hour": 7, "minute": 20}
